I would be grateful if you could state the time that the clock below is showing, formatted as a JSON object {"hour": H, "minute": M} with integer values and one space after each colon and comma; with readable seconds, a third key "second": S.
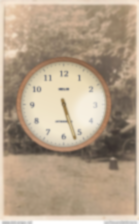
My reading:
{"hour": 5, "minute": 27}
